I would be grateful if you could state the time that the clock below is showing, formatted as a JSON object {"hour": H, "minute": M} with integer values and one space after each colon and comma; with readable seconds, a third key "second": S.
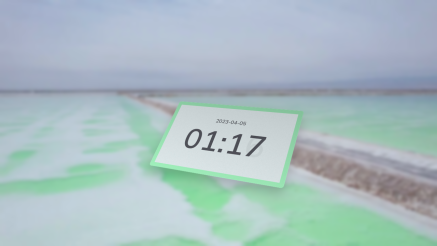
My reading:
{"hour": 1, "minute": 17}
